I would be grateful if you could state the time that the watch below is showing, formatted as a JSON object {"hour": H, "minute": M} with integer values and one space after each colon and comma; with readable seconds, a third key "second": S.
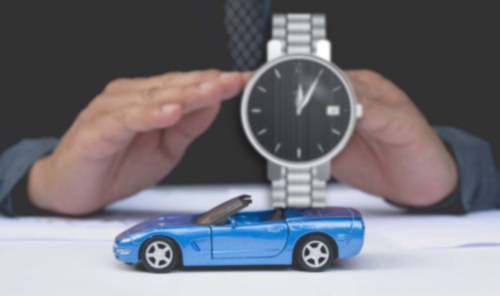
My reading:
{"hour": 12, "minute": 5}
